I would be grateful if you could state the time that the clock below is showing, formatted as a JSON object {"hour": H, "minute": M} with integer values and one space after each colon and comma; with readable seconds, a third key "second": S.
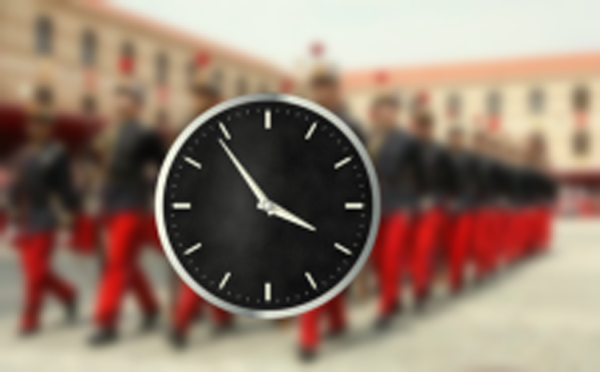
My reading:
{"hour": 3, "minute": 54}
